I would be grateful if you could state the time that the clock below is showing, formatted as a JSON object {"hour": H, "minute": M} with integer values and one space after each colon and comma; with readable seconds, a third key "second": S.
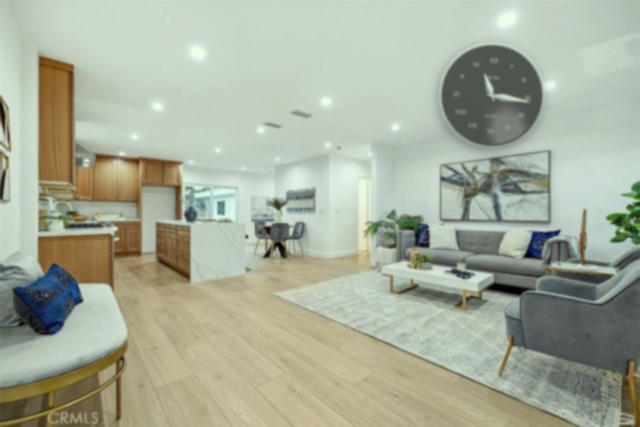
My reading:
{"hour": 11, "minute": 16}
